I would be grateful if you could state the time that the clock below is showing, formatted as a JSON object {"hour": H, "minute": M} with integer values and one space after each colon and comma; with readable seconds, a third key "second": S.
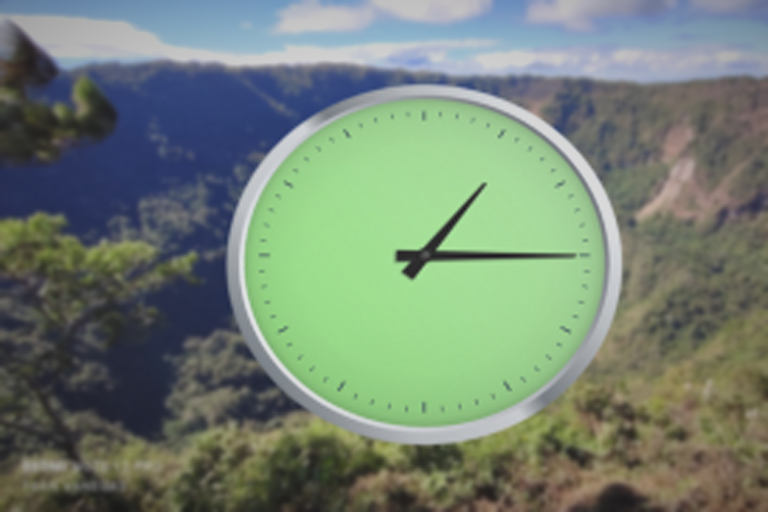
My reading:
{"hour": 1, "minute": 15}
